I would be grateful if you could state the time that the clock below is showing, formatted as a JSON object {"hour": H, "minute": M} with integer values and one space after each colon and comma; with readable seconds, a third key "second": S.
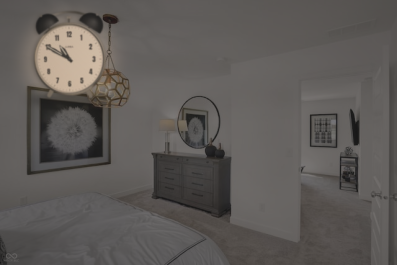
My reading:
{"hour": 10, "minute": 50}
